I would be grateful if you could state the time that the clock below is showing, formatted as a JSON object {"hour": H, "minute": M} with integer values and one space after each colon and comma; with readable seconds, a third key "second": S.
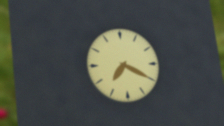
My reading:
{"hour": 7, "minute": 20}
